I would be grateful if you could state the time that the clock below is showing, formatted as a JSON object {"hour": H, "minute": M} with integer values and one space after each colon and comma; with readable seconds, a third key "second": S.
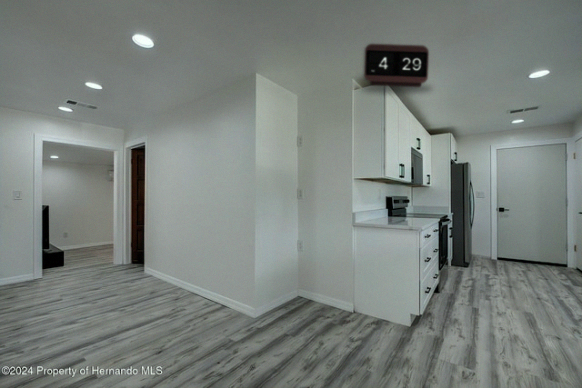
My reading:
{"hour": 4, "minute": 29}
